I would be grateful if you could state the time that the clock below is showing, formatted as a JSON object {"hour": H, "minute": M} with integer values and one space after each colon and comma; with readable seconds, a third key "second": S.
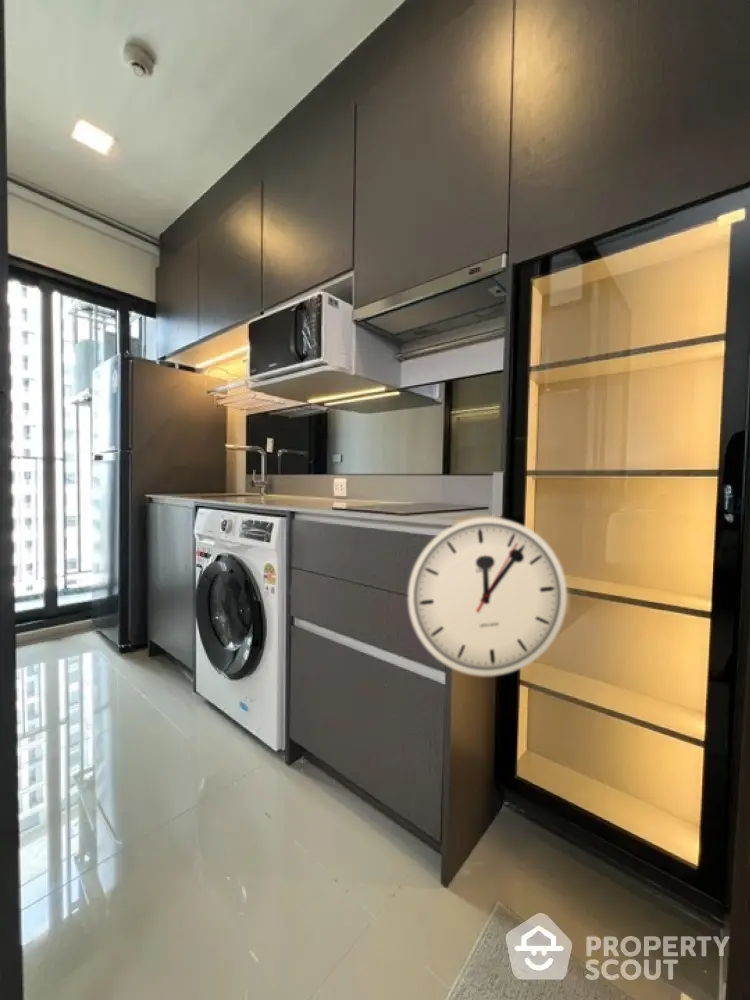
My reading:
{"hour": 12, "minute": 7, "second": 6}
